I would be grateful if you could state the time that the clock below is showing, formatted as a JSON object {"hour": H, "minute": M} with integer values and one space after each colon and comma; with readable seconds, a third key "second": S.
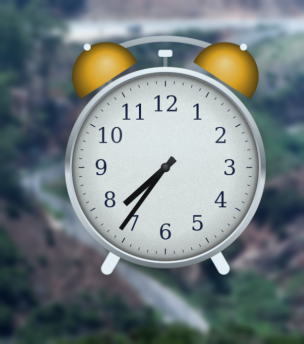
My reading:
{"hour": 7, "minute": 36}
